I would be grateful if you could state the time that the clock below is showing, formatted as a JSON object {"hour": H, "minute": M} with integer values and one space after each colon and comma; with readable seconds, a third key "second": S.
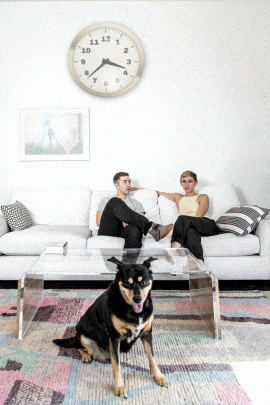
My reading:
{"hour": 3, "minute": 38}
